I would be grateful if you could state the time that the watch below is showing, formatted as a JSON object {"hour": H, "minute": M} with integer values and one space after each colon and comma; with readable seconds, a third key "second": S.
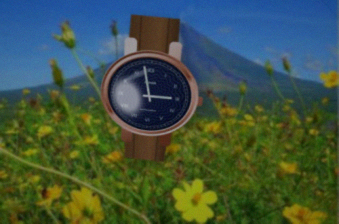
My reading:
{"hour": 2, "minute": 58}
